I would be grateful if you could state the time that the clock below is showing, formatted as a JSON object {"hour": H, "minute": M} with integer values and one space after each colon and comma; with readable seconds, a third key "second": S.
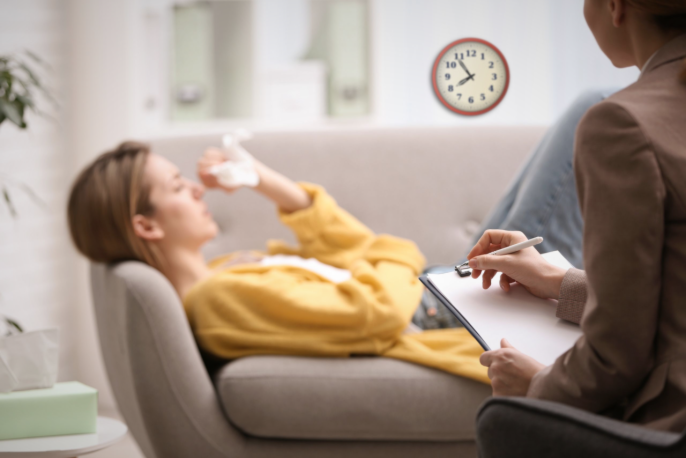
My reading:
{"hour": 7, "minute": 54}
